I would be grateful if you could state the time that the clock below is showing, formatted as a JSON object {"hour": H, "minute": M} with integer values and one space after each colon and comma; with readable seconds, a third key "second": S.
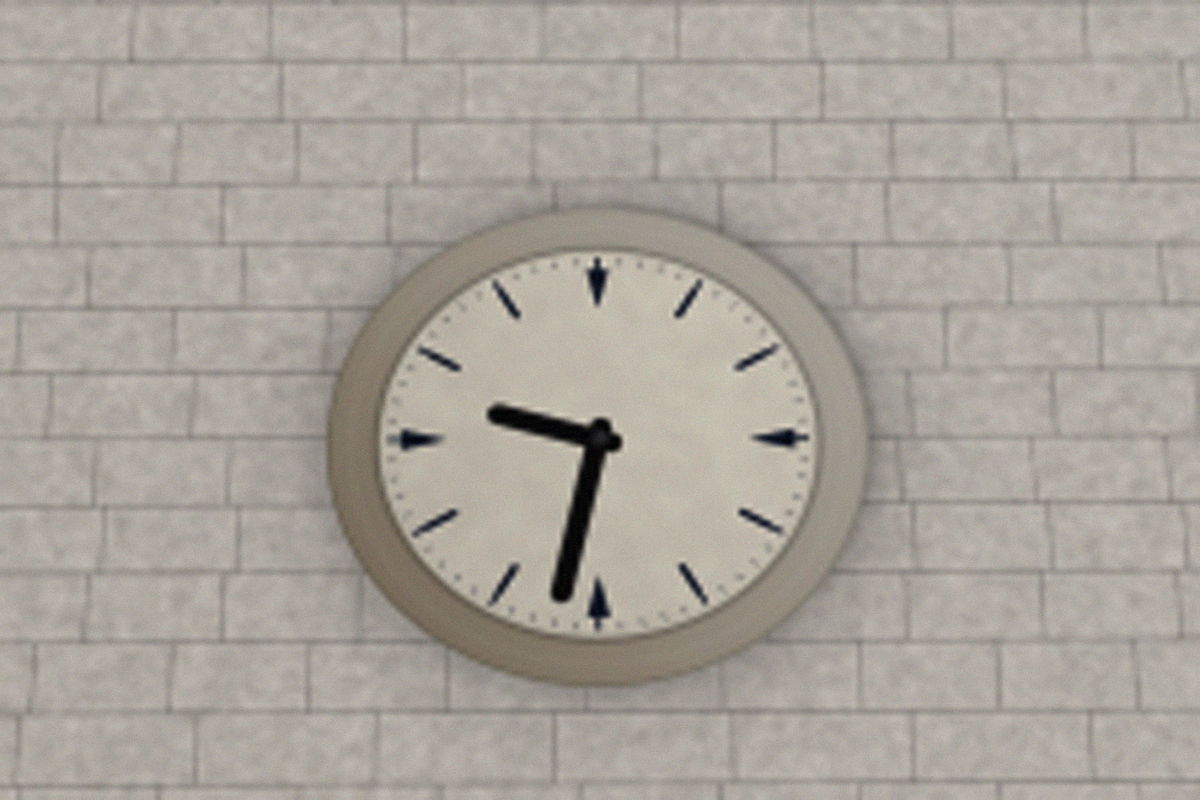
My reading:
{"hour": 9, "minute": 32}
